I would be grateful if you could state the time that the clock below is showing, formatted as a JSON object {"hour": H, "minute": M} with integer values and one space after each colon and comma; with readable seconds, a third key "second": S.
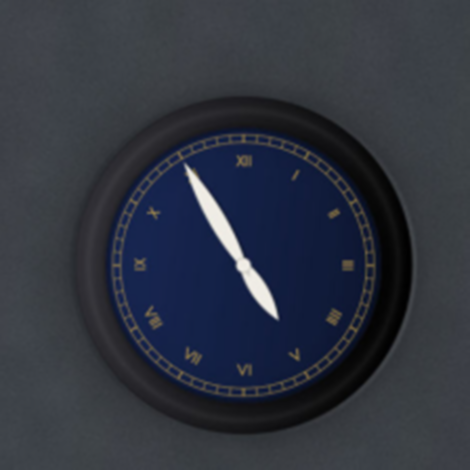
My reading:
{"hour": 4, "minute": 55}
